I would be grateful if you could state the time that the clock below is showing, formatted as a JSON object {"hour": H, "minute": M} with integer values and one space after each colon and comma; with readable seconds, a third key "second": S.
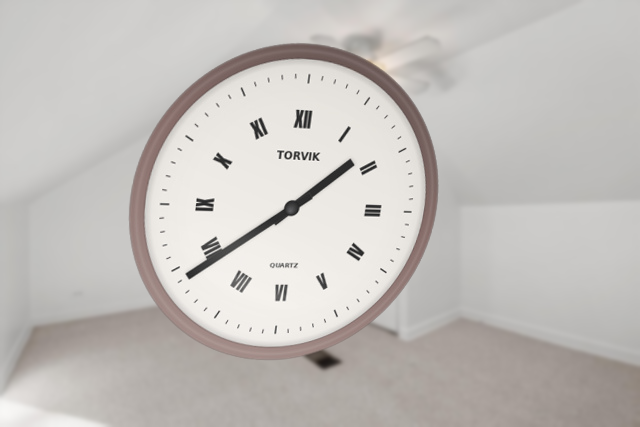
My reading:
{"hour": 1, "minute": 39}
